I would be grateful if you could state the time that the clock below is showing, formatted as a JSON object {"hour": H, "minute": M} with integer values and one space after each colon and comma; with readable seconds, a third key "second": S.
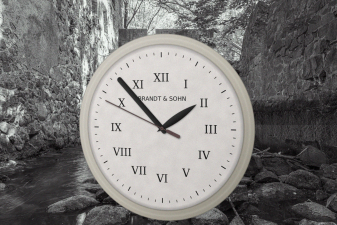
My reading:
{"hour": 1, "minute": 52, "second": 49}
